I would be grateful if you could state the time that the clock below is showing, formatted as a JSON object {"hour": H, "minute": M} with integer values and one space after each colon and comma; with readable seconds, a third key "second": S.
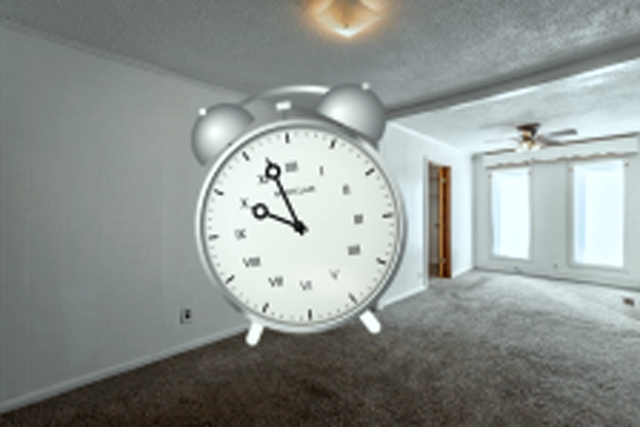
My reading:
{"hour": 9, "minute": 57}
